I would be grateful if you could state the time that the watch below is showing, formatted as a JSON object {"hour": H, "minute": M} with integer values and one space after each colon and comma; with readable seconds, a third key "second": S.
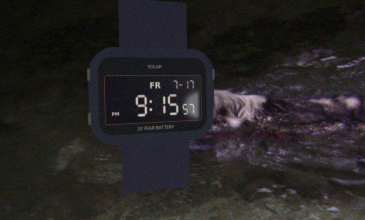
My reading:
{"hour": 9, "minute": 15, "second": 57}
